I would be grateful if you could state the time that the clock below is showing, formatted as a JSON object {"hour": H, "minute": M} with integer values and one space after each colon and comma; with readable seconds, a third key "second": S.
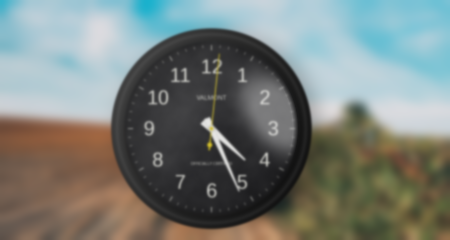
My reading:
{"hour": 4, "minute": 26, "second": 1}
